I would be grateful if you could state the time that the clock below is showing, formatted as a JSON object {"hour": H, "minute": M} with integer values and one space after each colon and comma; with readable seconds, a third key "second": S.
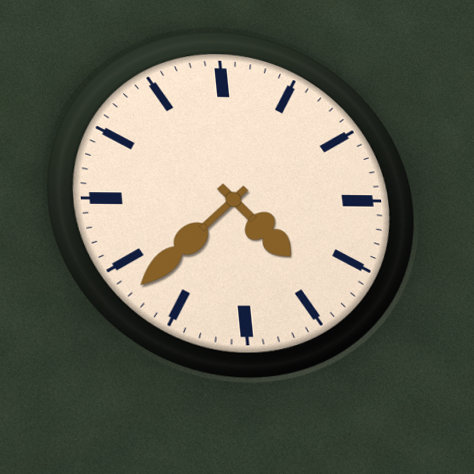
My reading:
{"hour": 4, "minute": 38}
